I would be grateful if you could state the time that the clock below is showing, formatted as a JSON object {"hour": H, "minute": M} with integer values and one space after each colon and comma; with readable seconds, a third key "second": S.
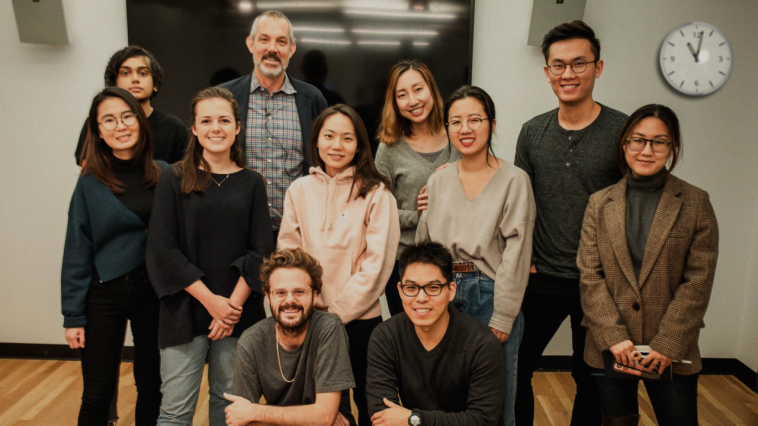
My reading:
{"hour": 11, "minute": 2}
